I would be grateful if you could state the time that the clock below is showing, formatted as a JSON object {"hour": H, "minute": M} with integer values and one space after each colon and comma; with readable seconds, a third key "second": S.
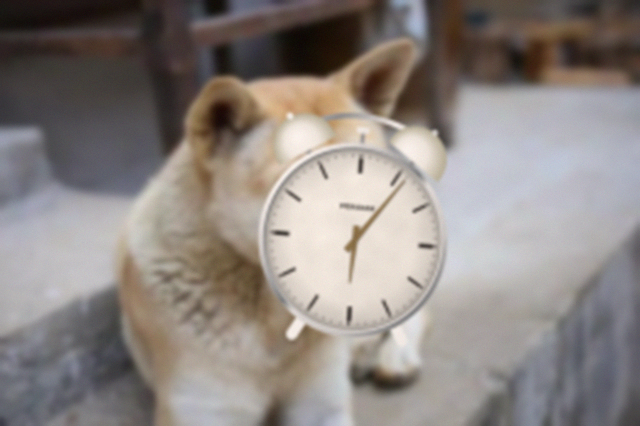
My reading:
{"hour": 6, "minute": 6}
